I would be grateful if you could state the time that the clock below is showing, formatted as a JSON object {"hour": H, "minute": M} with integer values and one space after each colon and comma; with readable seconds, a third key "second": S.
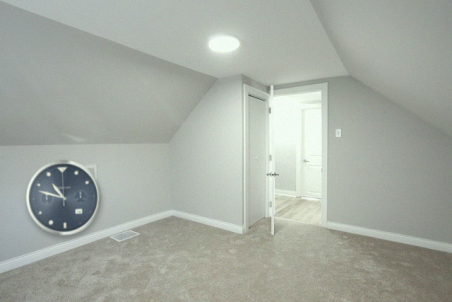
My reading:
{"hour": 10, "minute": 48}
